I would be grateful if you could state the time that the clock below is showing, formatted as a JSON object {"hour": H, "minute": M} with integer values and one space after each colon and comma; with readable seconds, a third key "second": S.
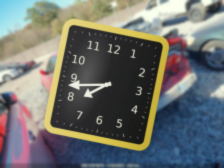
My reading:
{"hour": 7, "minute": 43}
